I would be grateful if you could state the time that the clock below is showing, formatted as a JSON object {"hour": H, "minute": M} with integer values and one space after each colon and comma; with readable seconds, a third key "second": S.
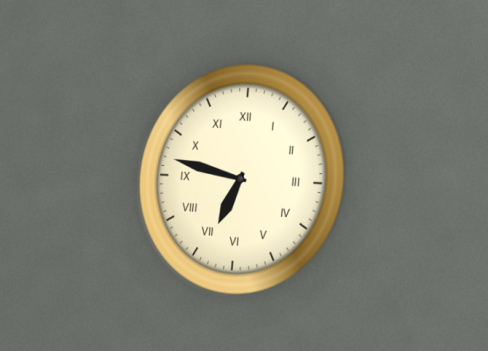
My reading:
{"hour": 6, "minute": 47}
